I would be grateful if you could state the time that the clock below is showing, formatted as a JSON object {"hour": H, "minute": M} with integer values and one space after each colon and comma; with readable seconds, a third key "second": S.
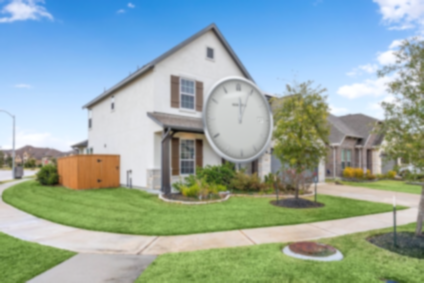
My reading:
{"hour": 12, "minute": 4}
